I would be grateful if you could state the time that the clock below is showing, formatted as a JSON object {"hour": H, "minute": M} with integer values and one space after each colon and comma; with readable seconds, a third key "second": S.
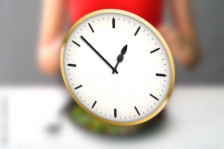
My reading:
{"hour": 12, "minute": 52}
